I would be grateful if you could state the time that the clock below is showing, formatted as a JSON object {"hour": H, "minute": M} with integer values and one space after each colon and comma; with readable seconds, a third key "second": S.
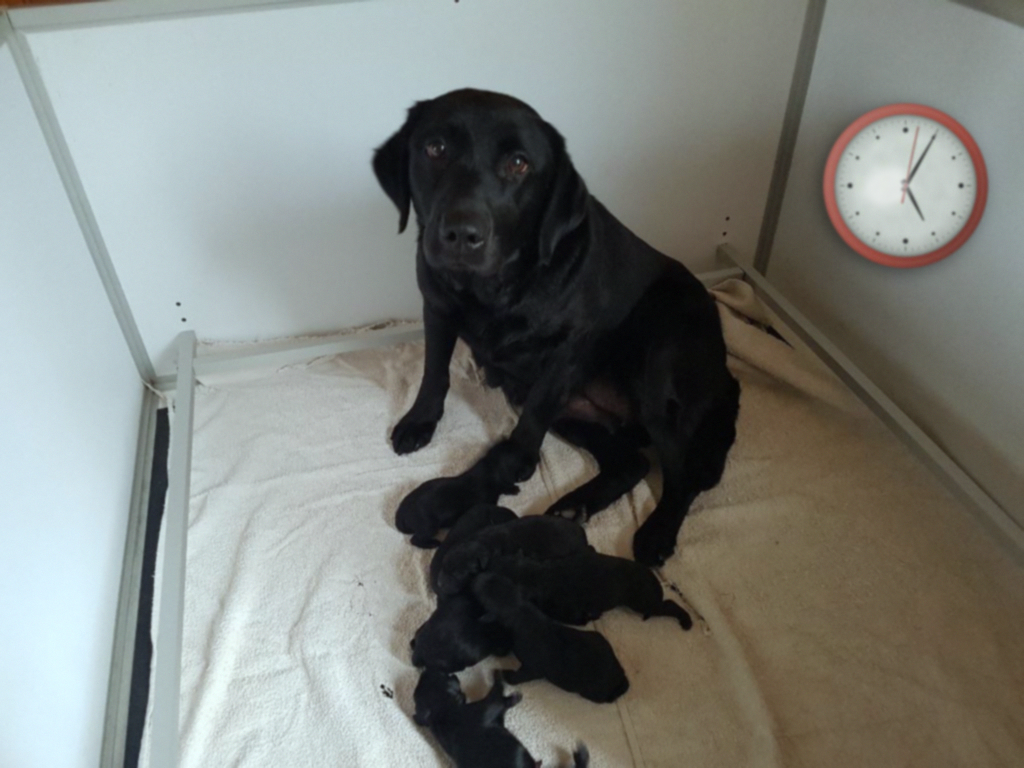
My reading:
{"hour": 5, "minute": 5, "second": 2}
